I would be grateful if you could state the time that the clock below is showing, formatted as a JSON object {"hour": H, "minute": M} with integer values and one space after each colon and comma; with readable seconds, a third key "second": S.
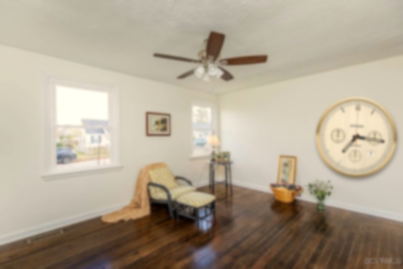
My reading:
{"hour": 7, "minute": 16}
